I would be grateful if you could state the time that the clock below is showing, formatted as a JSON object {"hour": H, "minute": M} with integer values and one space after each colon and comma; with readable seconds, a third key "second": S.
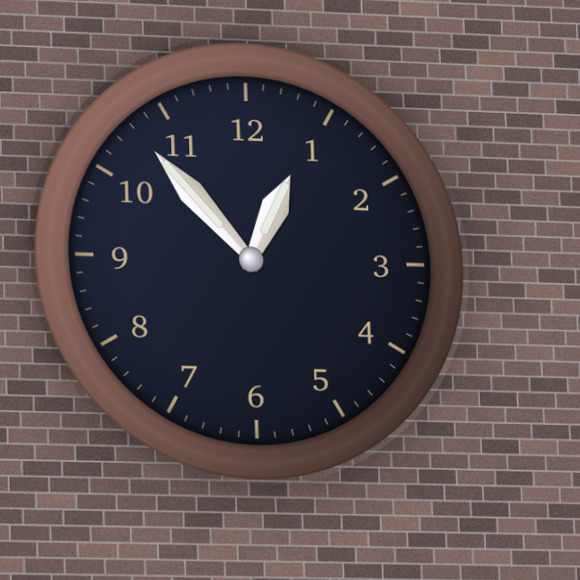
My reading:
{"hour": 12, "minute": 53}
